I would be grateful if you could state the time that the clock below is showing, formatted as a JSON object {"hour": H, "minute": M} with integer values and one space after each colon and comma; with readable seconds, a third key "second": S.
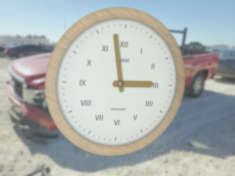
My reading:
{"hour": 2, "minute": 58}
